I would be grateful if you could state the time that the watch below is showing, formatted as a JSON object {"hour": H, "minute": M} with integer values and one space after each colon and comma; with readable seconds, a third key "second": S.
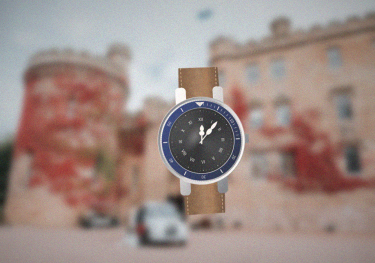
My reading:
{"hour": 12, "minute": 7}
